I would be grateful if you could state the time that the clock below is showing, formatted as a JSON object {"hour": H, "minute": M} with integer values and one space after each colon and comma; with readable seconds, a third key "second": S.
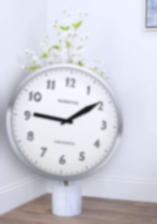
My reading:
{"hour": 9, "minute": 9}
